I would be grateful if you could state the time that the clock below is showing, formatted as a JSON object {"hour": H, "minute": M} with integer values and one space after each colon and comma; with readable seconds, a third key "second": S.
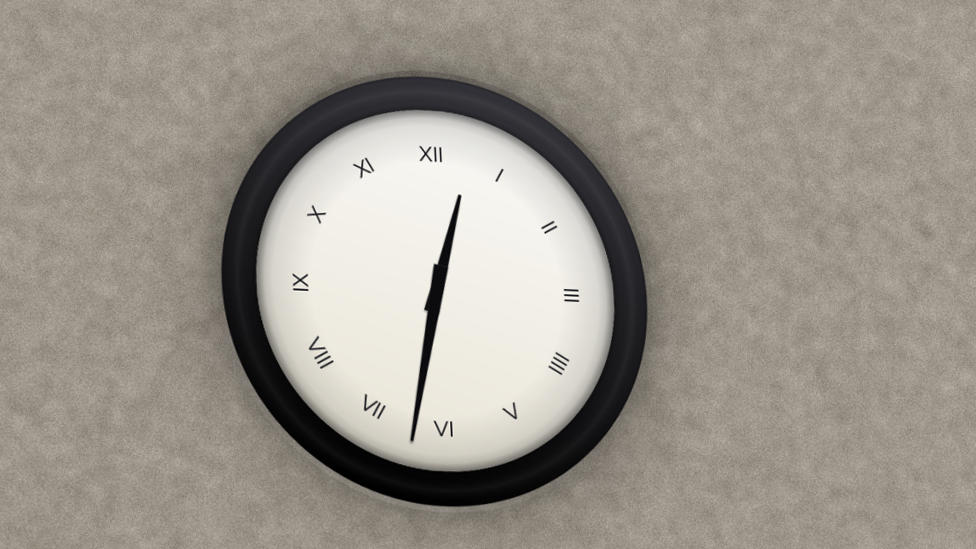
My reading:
{"hour": 12, "minute": 32}
